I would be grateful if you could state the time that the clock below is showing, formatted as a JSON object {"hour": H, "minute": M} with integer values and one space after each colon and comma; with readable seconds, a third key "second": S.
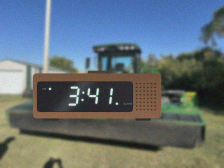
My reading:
{"hour": 3, "minute": 41}
